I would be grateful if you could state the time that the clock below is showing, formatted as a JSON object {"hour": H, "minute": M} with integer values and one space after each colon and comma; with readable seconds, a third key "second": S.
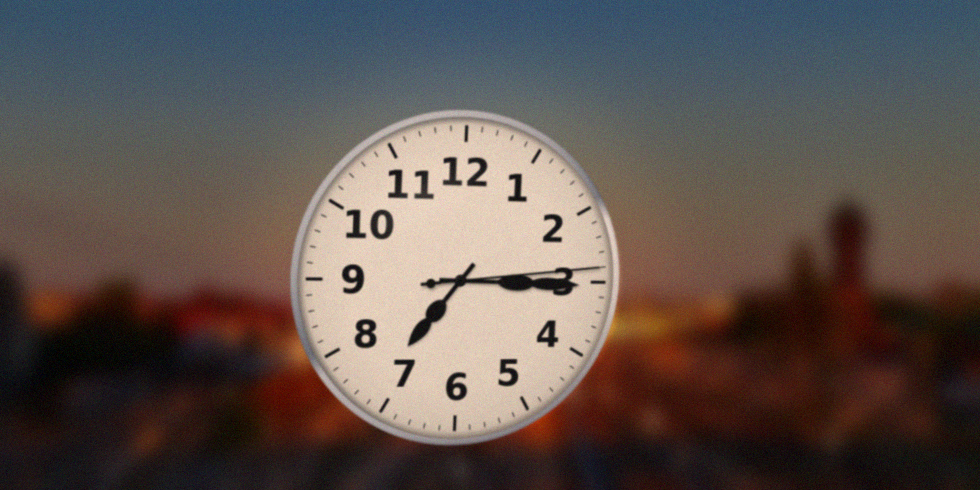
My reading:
{"hour": 7, "minute": 15, "second": 14}
